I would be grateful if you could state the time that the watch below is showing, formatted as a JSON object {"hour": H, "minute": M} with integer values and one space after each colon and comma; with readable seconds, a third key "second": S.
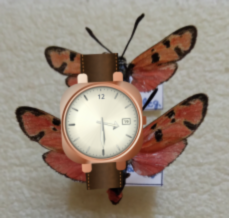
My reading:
{"hour": 3, "minute": 30}
